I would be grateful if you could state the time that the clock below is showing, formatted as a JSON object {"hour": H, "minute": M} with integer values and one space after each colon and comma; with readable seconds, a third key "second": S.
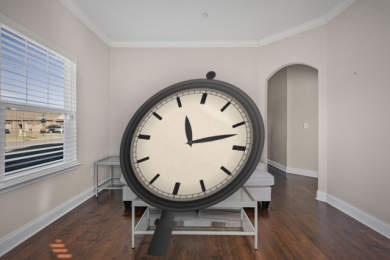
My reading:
{"hour": 11, "minute": 12}
